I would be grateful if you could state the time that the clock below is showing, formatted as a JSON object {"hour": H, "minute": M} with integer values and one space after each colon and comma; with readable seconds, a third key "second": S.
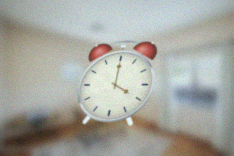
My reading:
{"hour": 4, "minute": 0}
